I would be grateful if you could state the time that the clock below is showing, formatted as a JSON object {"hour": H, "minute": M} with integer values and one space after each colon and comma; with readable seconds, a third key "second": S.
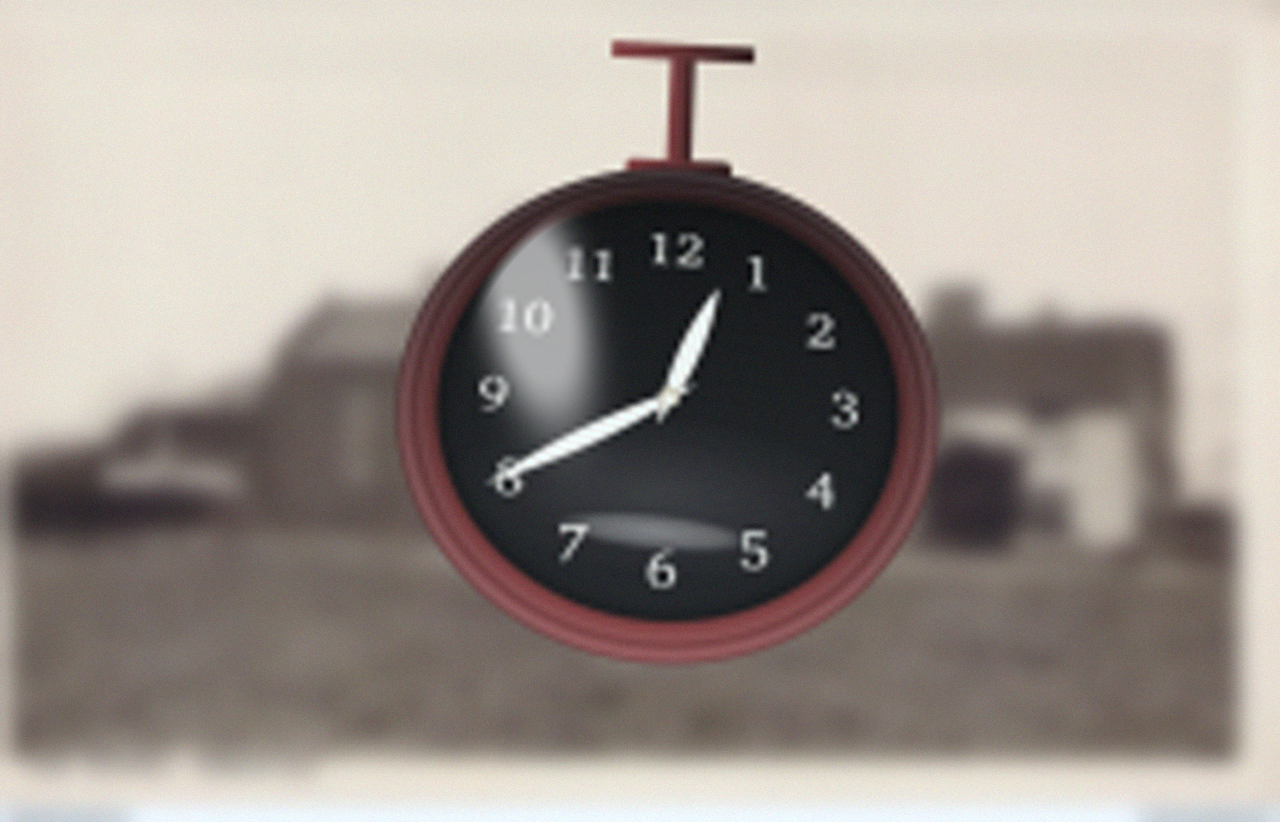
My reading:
{"hour": 12, "minute": 40}
